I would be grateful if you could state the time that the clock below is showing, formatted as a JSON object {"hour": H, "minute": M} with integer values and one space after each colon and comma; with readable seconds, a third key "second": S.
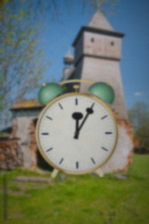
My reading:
{"hour": 12, "minute": 5}
